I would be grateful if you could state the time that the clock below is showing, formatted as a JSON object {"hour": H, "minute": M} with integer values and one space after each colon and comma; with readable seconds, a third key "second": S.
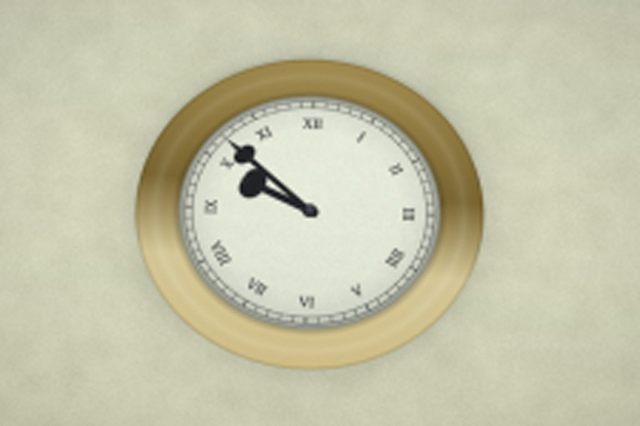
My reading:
{"hour": 9, "minute": 52}
